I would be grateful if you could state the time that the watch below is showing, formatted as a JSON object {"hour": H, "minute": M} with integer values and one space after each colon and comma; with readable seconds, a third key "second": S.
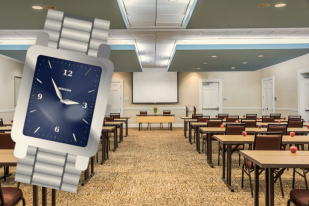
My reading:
{"hour": 2, "minute": 54}
